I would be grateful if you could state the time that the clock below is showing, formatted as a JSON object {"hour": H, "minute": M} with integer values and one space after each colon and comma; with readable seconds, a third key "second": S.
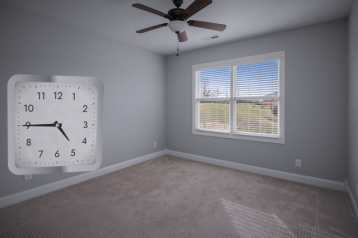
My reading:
{"hour": 4, "minute": 45}
